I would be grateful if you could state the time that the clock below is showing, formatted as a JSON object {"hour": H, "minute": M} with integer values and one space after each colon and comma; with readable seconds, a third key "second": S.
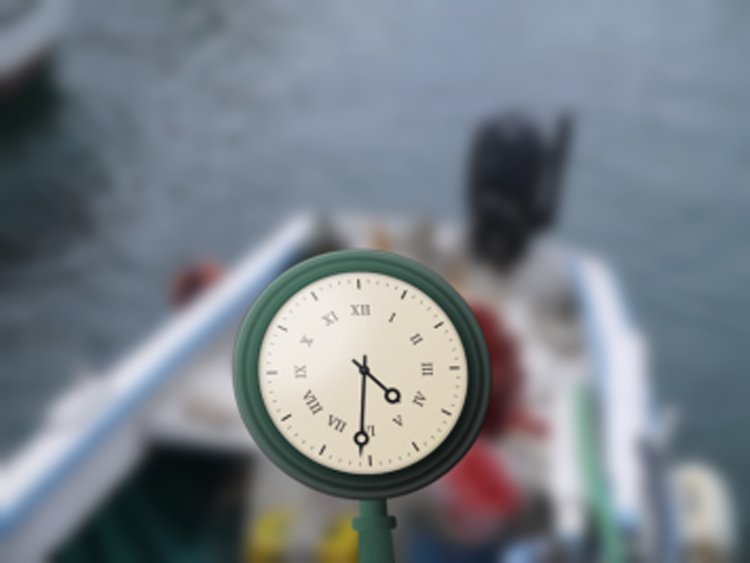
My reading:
{"hour": 4, "minute": 31}
